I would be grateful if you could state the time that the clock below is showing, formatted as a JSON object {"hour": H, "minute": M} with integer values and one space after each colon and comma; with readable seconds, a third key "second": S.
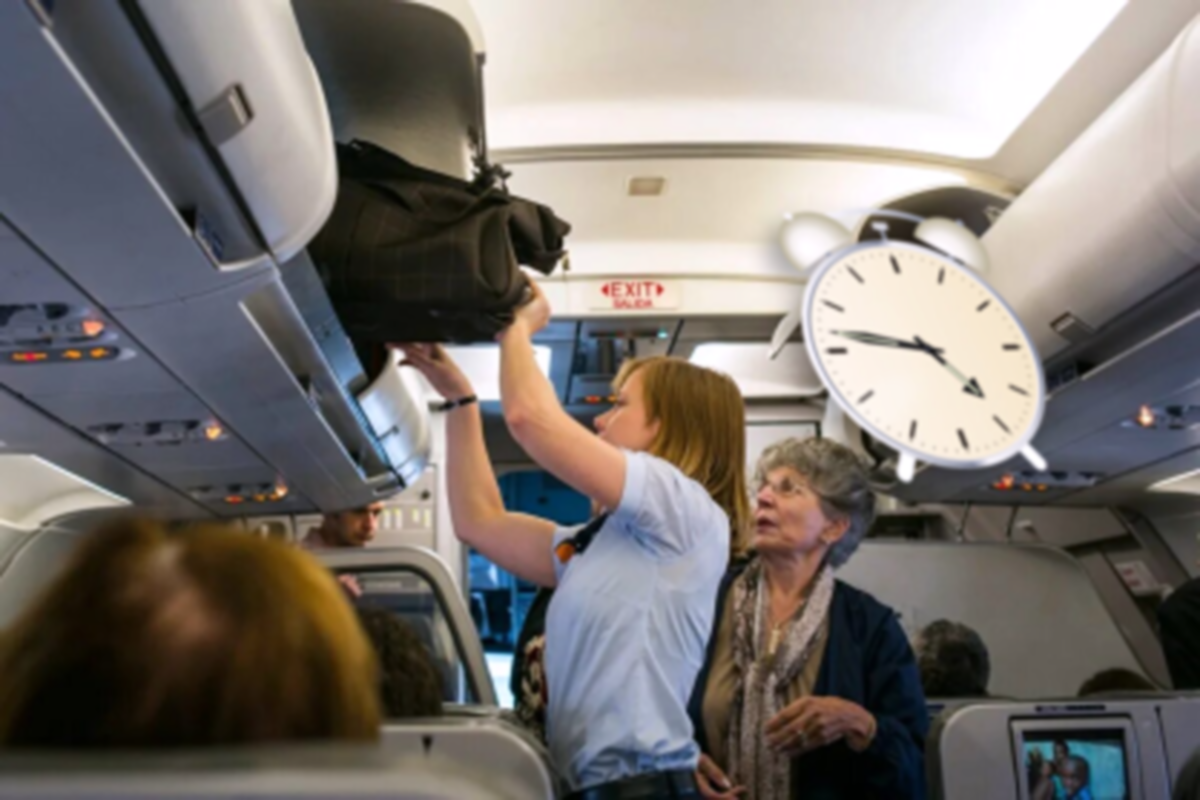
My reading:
{"hour": 4, "minute": 47}
